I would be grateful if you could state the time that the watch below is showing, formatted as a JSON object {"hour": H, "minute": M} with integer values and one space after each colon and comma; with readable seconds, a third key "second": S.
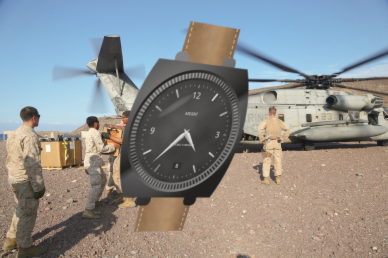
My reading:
{"hour": 4, "minute": 37}
